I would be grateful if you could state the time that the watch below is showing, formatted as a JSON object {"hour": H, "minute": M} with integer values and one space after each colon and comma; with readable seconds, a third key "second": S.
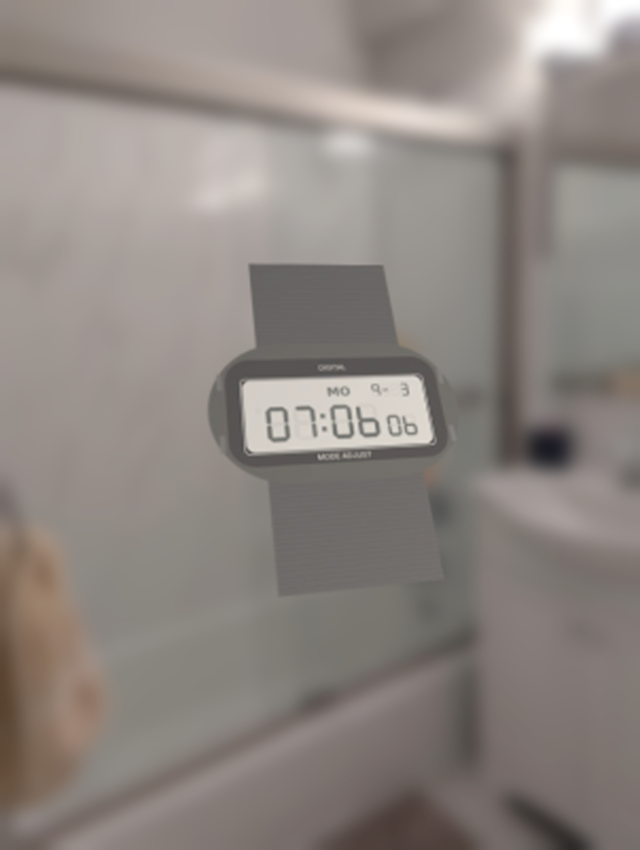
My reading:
{"hour": 7, "minute": 6, "second": 6}
